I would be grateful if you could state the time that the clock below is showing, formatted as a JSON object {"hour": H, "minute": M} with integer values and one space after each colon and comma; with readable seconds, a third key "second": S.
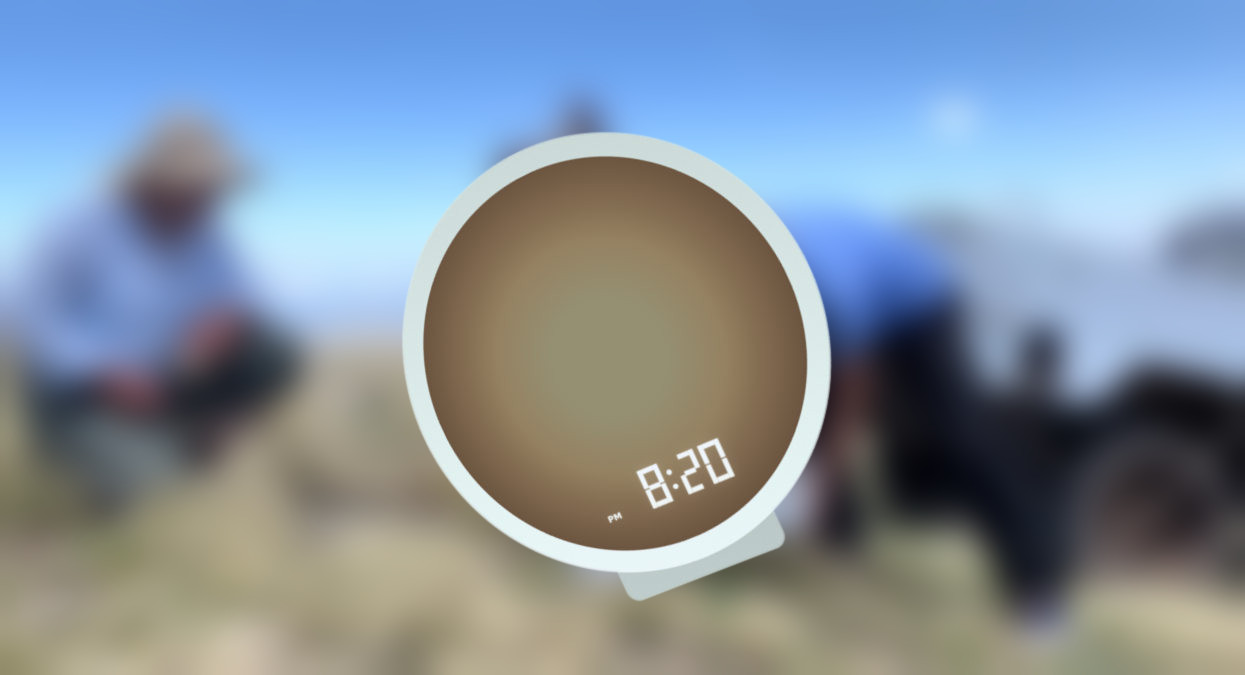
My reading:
{"hour": 8, "minute": 20}
